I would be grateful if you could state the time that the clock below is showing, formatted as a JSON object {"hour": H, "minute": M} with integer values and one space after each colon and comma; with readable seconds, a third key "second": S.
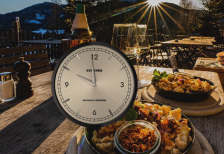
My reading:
{"hour": 9, "minute": 59}
